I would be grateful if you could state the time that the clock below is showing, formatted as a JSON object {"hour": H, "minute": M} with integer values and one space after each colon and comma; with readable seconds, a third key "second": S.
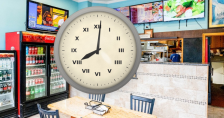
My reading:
{"hour": 8, "minute": 1}
